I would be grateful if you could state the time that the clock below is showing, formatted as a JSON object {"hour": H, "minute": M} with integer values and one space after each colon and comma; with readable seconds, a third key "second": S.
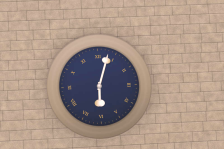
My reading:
{"hour": 6, "minute": 3}
